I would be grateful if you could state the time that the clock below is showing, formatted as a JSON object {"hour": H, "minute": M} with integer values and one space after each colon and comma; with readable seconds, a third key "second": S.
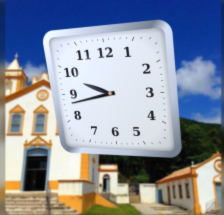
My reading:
{"hour": 9, "minute": 43}
